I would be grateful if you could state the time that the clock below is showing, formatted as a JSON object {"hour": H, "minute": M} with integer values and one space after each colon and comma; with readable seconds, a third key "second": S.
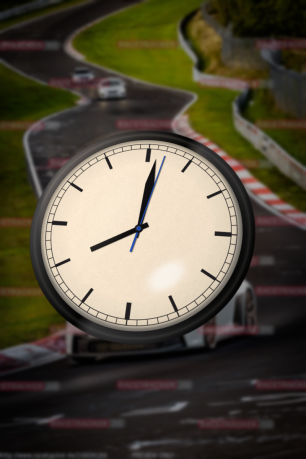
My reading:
{"hour": 8, "minute": 1, "second": 2}
